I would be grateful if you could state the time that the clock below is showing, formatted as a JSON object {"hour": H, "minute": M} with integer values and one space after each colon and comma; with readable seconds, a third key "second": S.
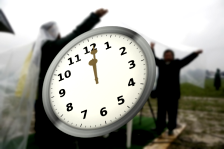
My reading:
{"hour": 12, "minute": 1}
